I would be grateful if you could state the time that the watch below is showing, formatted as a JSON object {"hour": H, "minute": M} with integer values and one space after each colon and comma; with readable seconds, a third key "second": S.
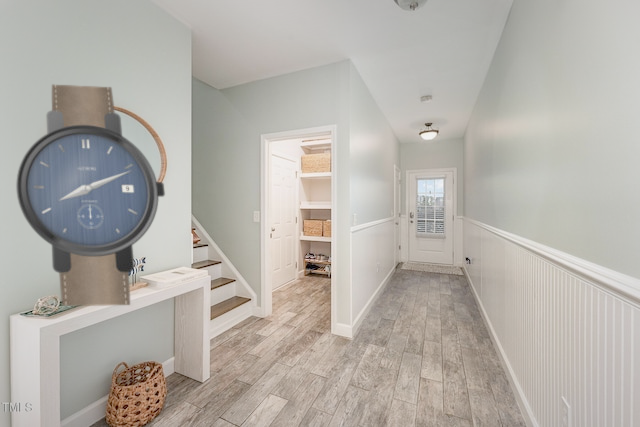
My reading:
{"hour": 8, "minute": 11}
